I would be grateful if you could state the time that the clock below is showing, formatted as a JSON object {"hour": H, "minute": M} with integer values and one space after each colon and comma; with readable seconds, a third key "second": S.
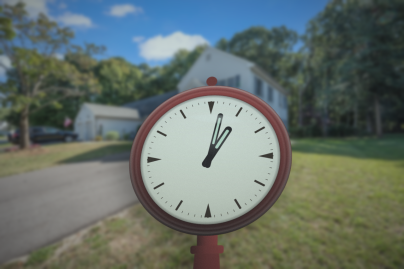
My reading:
{"hour": 1, "minute": 2}
